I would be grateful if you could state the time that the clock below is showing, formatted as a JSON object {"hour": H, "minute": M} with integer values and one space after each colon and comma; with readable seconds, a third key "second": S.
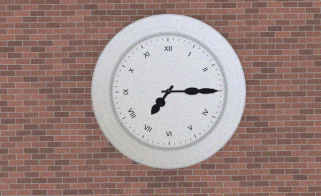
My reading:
{"hour": 7, "minute": 15}
